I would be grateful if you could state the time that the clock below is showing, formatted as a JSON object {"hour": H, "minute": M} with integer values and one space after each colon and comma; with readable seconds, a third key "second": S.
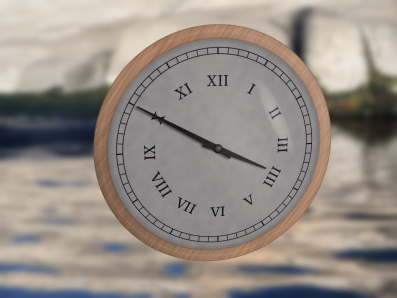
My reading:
{"hour": 3, "minute": 50}
